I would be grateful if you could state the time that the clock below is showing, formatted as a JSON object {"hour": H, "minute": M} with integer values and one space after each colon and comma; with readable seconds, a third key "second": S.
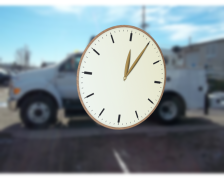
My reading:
{"hour": 12, "minute": 5}
